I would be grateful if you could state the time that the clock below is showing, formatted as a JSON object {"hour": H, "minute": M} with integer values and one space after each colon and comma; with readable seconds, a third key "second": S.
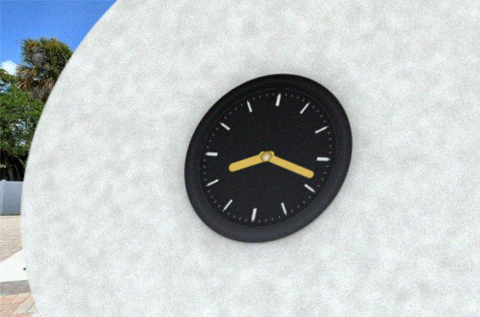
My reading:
{"hour": 8, "minute": 18}
